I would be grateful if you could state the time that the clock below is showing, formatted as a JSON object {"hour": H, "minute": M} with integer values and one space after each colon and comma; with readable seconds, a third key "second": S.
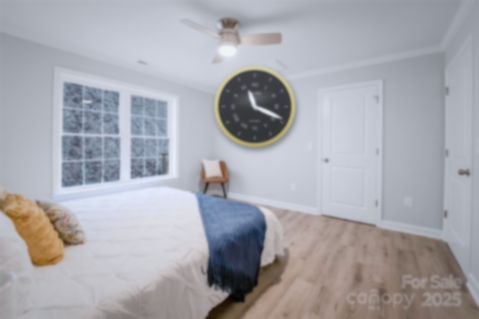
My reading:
{"hour": 11, "minute": 19}
